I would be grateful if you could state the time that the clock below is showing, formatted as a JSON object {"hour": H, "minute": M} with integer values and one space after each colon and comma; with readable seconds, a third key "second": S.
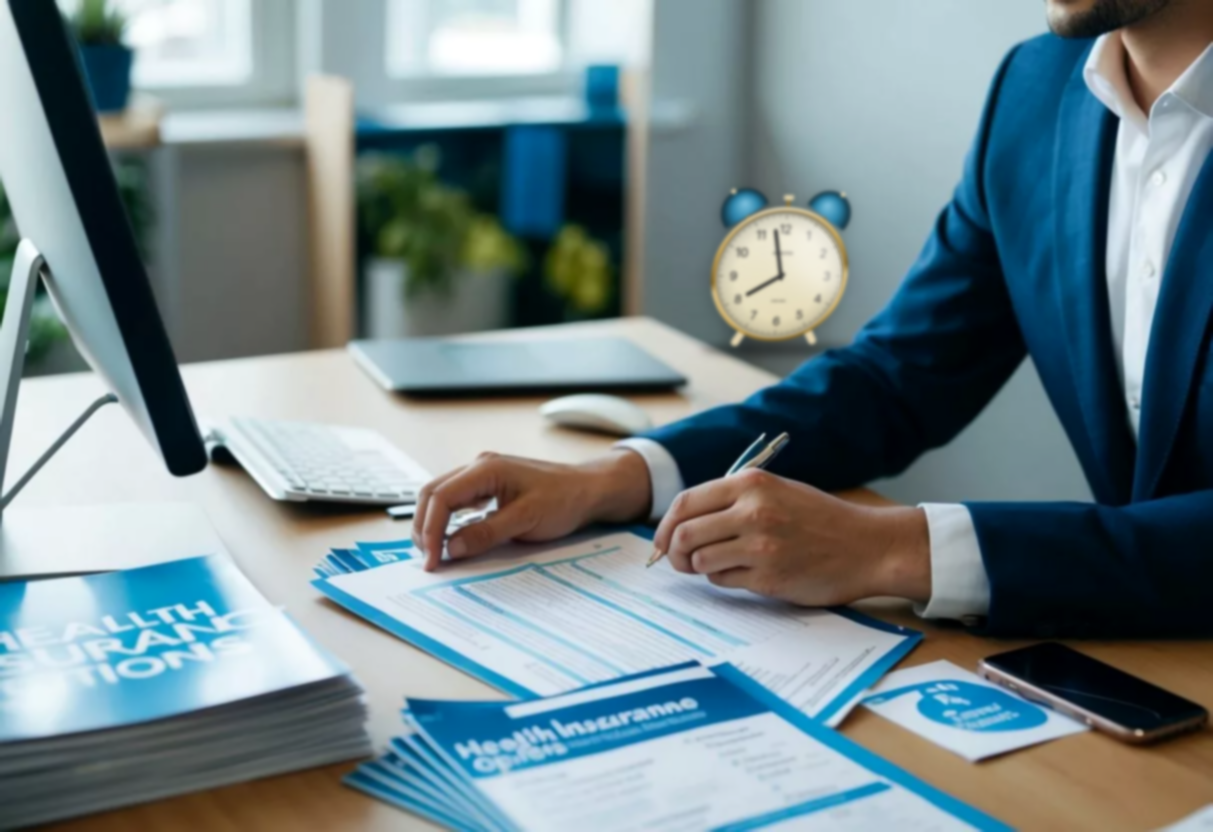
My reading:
{"hour": 7, "minute": 58}
